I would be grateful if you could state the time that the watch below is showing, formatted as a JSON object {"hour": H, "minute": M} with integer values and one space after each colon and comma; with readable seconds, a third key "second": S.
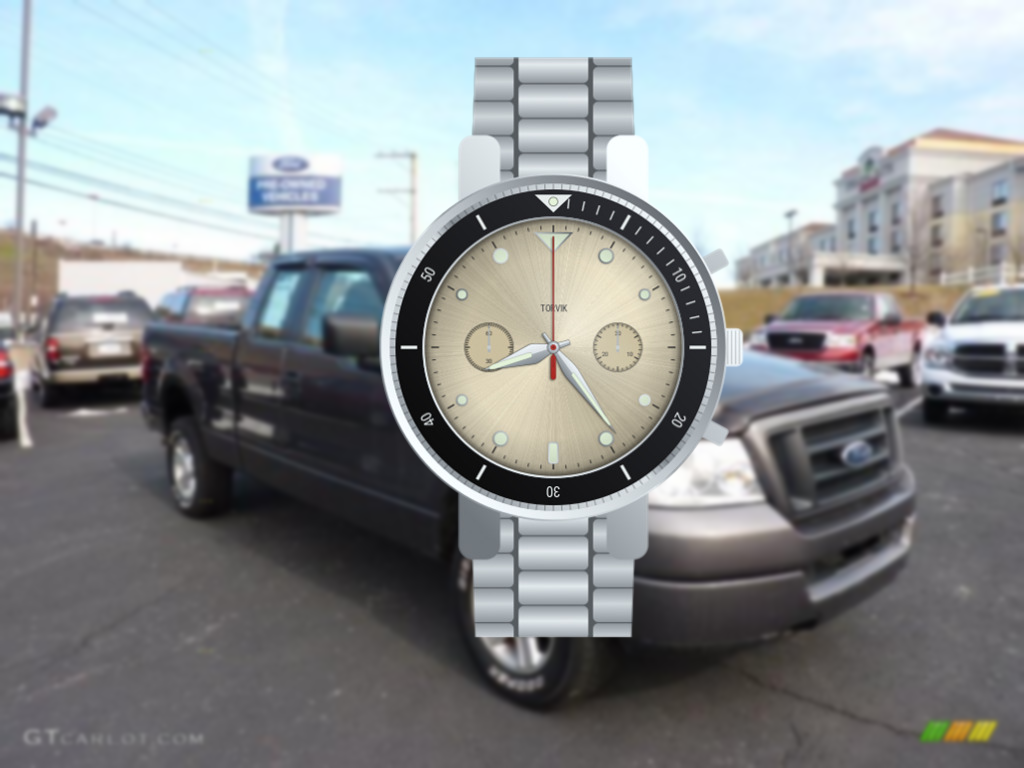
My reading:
{"hour": 8, "minute": 24}
